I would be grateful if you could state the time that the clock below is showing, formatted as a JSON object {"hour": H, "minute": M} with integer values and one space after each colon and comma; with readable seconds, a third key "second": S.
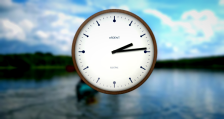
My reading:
{"hour": 2, "minute": 14}
